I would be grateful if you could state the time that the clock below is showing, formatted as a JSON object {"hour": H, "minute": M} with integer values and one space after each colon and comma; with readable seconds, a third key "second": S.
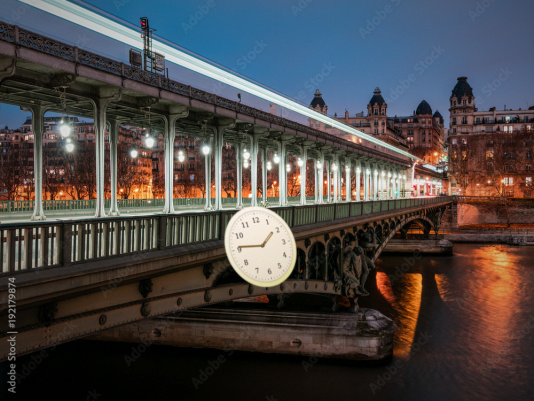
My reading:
{"hour": 1, "minute": 46}
